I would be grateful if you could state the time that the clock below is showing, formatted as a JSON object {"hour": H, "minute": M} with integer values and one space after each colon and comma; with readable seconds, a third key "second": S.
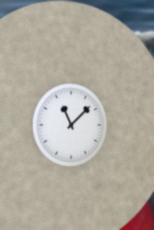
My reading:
{"hour": 11, "minute": 8}
